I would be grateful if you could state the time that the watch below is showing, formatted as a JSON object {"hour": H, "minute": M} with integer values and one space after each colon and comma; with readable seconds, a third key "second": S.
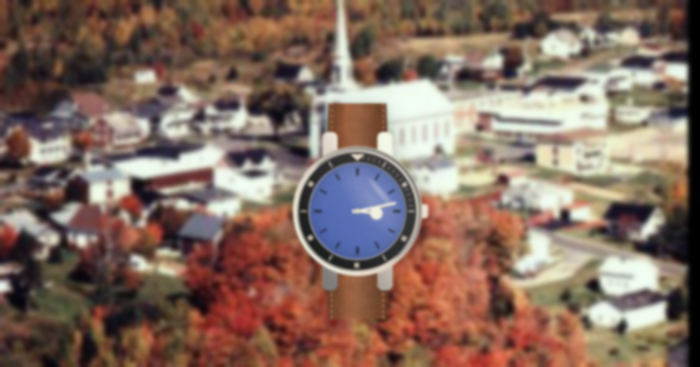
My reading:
{"hour": 3, "minute": 13}
